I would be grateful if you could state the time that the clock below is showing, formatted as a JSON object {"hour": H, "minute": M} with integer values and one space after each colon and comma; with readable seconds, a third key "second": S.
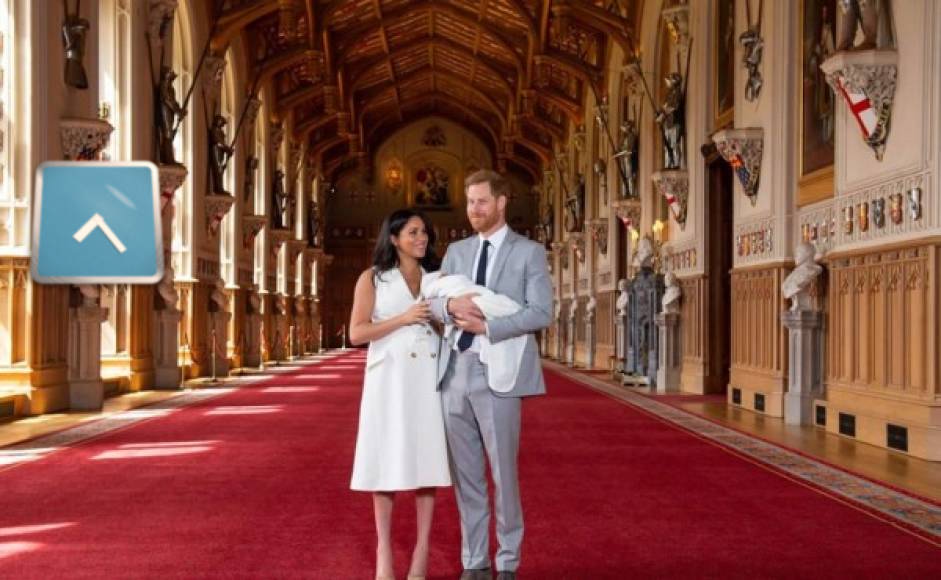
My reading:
{"hour": 7, "minute": 24}
